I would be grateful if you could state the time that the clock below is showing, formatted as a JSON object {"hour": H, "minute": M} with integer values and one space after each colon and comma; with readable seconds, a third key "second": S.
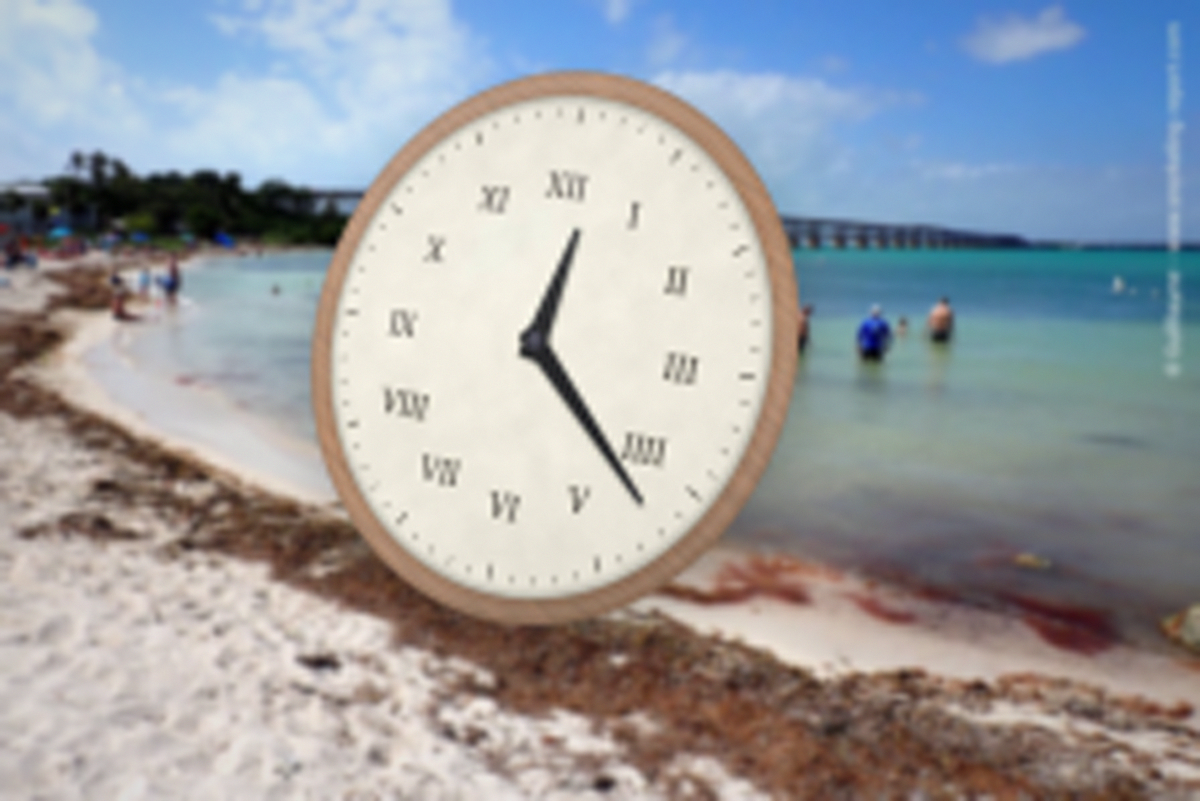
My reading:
{"hour": 12, "minute": 22}
